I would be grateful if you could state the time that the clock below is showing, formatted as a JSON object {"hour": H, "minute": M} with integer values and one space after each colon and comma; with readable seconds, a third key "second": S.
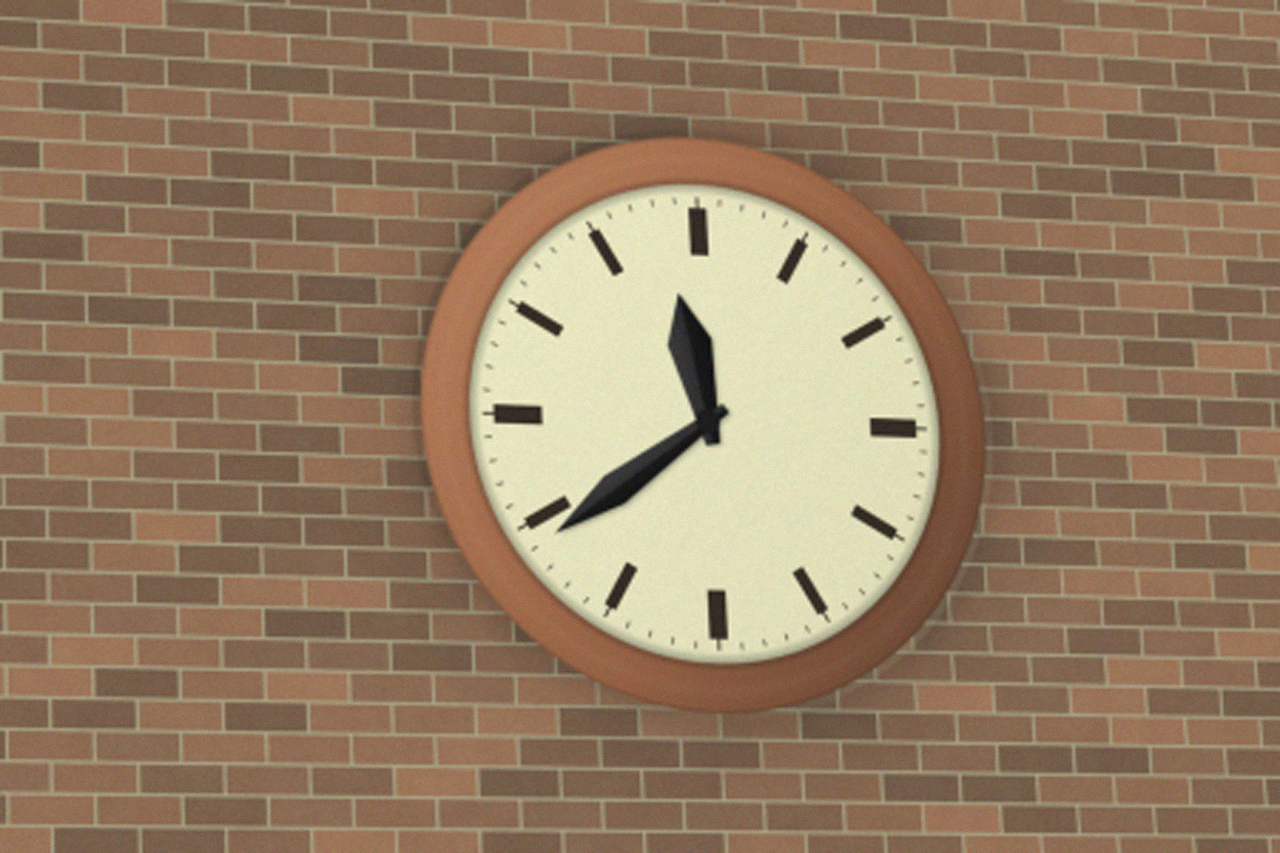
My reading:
{"hour": 11, "minute": 39}
